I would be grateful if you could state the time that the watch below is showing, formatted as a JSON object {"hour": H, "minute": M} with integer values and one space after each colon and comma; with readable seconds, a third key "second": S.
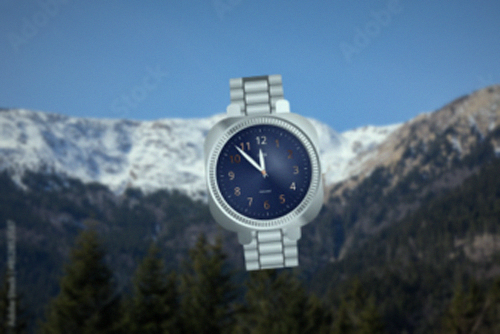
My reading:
{"hour": 11, "minute": 53}
